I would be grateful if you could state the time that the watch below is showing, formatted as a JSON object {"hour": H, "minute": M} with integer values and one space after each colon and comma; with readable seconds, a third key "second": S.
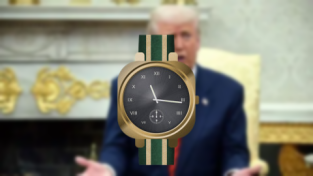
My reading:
{"hour": 11, "minute": 16}
